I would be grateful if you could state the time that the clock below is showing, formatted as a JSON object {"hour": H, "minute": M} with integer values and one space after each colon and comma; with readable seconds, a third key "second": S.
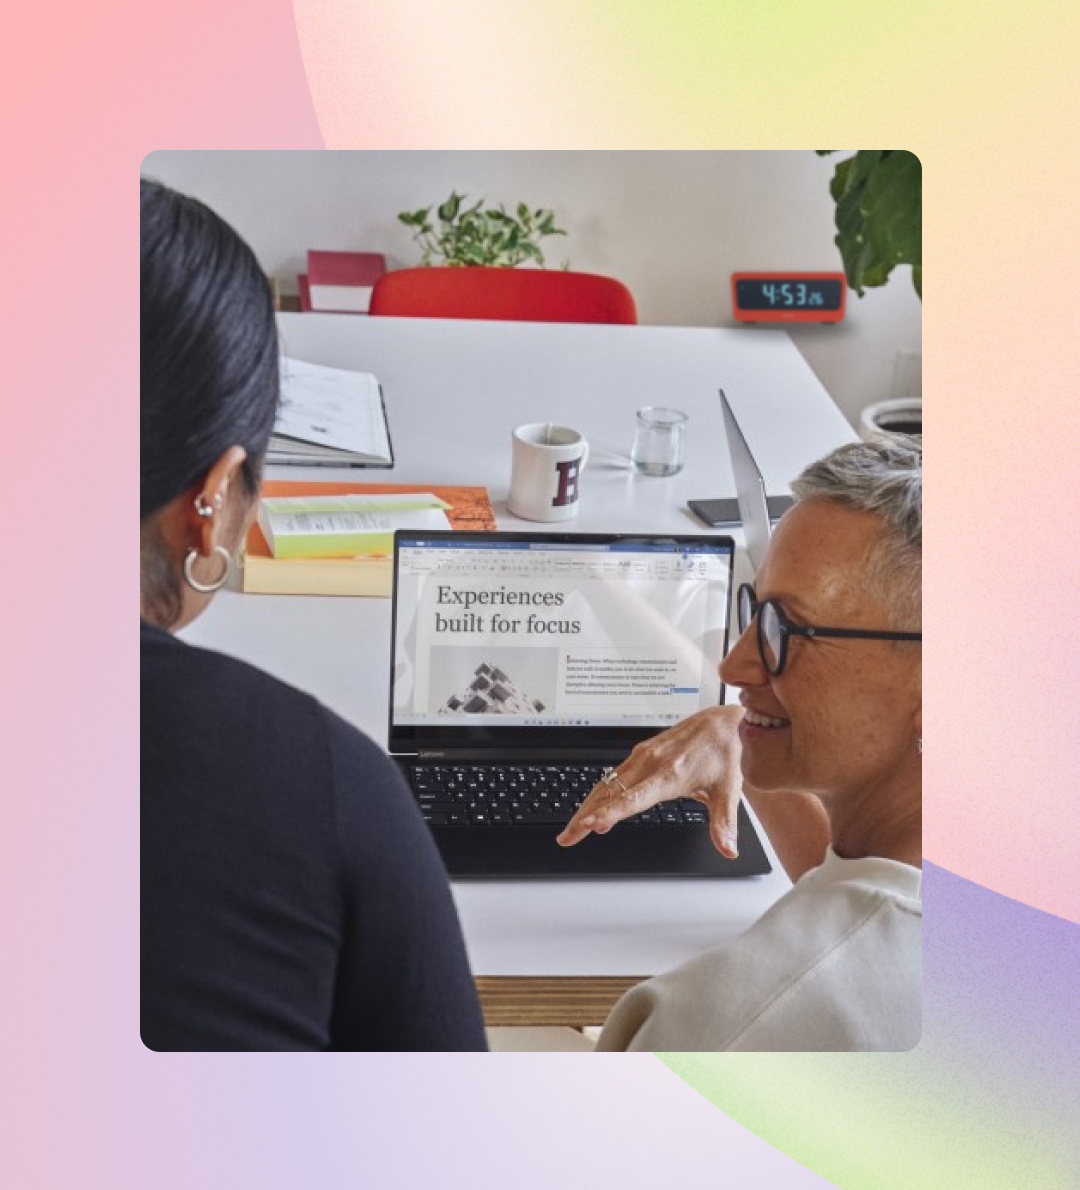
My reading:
{"hour": 4, "minute": 53}
